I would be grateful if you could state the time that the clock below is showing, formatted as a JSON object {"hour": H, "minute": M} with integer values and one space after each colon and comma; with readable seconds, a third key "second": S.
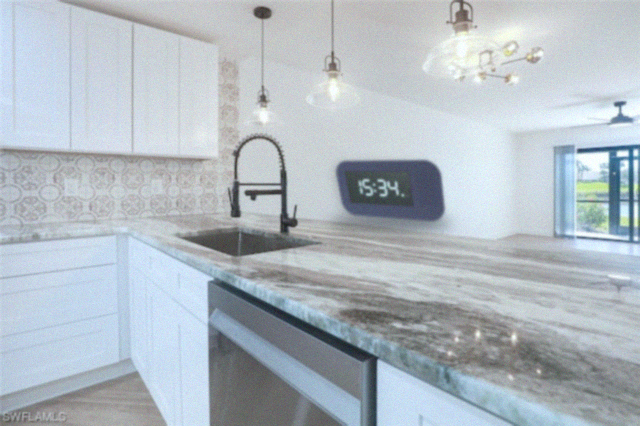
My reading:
{"hour": 15, "minute": 34}
